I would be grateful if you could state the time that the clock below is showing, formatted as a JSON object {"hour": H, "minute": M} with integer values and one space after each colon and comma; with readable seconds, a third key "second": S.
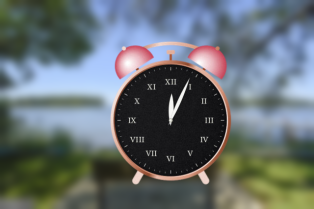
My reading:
{"hour": 12, "minute": 4}
